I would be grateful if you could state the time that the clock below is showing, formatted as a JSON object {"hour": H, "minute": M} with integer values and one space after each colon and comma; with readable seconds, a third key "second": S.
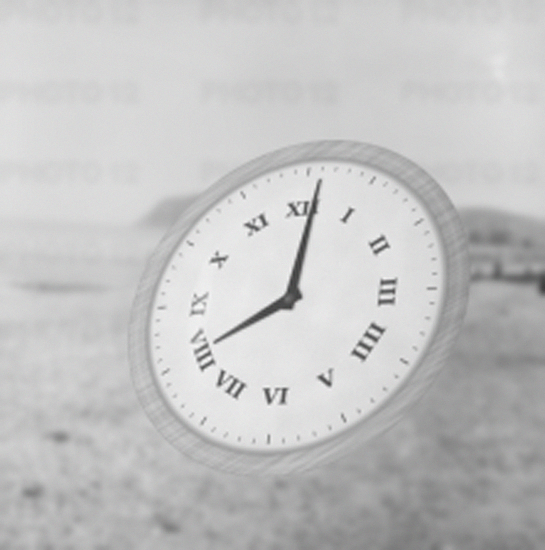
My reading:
{"hour": 8, "minute": 1}
